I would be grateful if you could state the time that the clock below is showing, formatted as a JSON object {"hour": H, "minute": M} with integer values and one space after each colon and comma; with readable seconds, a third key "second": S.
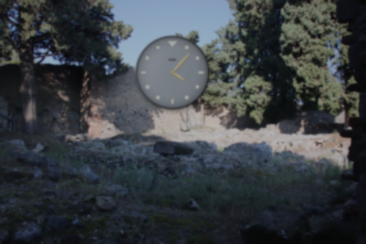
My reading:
{"hour": 4, "minute": 7}
